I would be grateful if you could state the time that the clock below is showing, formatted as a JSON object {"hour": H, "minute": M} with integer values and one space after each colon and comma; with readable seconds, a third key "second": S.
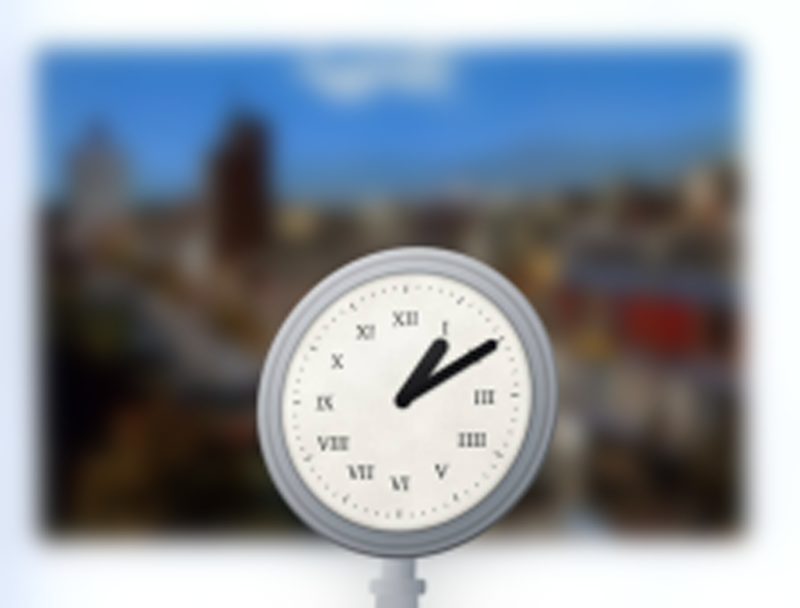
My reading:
{"hour": 1, "minute": 10}
